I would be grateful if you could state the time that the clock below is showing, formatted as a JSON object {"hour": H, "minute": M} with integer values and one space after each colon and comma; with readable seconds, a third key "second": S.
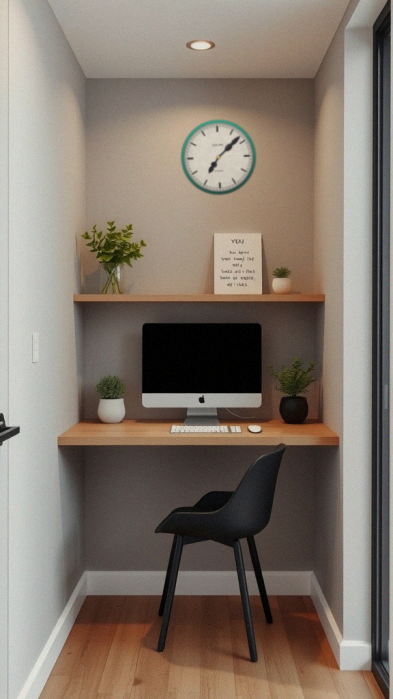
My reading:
{"hour": 7, "minute": 8}
